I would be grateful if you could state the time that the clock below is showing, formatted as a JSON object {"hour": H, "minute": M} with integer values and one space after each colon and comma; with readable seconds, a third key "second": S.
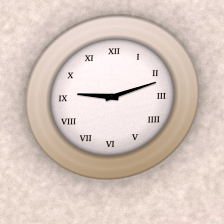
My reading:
{"hour": 9, "minute": 12}
